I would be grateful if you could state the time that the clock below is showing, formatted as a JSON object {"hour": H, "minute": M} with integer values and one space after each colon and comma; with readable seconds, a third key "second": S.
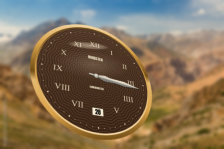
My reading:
{"hour": 3, "minute": 16}
